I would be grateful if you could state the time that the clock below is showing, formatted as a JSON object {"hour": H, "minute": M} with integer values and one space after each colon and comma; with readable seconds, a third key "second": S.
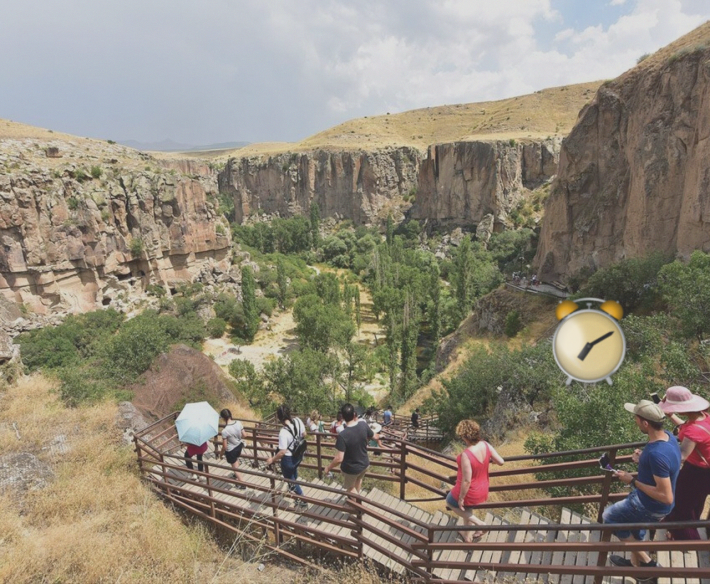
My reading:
{"hour": 7, "minute": 10}
